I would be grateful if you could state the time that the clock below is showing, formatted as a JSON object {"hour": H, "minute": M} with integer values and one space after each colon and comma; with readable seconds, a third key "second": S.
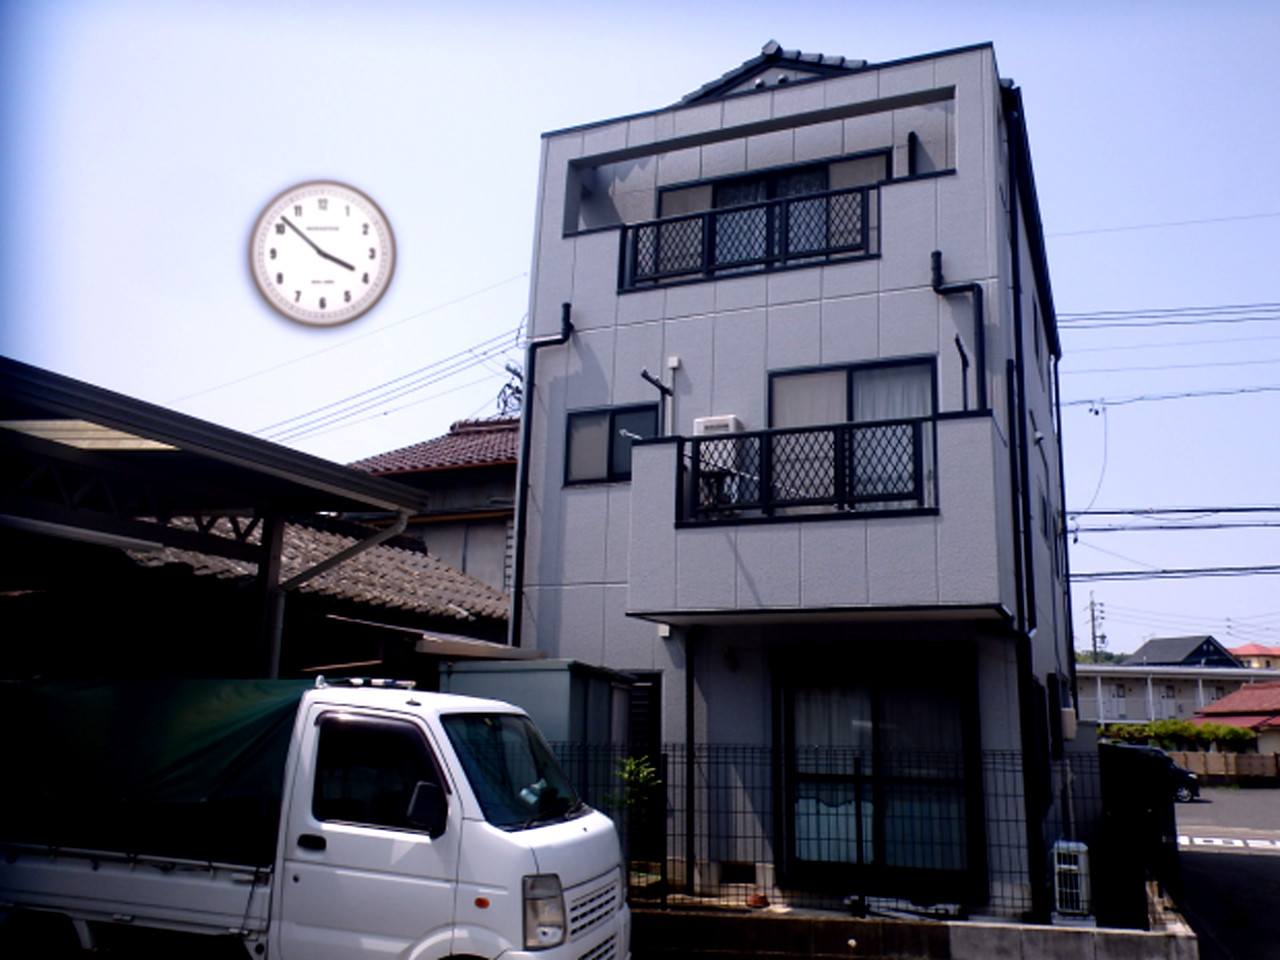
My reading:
{"hour": 3, "minute": 52}
